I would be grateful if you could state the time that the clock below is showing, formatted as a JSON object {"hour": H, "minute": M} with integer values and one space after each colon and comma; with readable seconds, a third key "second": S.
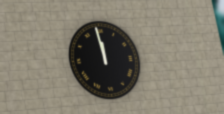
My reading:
{"hour": 11, "minute": 59}
